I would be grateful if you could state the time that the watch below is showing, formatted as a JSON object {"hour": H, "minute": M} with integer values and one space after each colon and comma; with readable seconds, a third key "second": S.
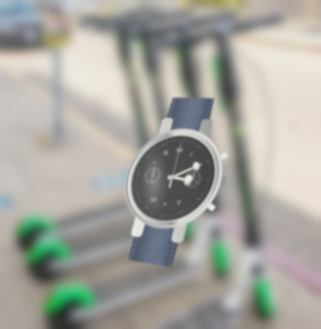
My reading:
{"hour": 3, "minute": 10}
